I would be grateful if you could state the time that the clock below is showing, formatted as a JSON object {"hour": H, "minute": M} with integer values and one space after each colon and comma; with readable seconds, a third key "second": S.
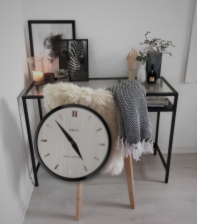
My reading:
{"hour": 4, "minute": 53}
